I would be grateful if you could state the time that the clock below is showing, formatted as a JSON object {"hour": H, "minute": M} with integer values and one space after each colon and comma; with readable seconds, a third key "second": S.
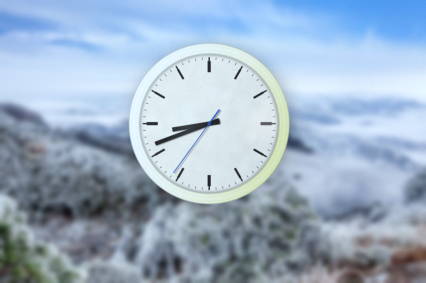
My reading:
{"hour": 8, "minute": 41, "second": 36}
